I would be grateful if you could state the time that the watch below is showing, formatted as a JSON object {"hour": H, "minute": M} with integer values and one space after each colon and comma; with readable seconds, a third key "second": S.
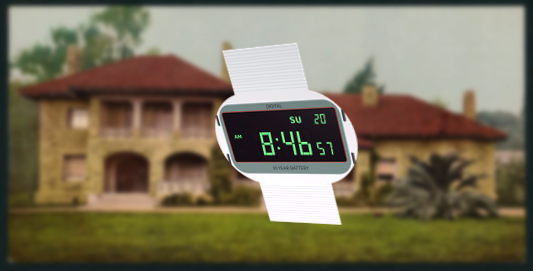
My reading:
{"hour": 8, "minute": 46, "second": 57}
